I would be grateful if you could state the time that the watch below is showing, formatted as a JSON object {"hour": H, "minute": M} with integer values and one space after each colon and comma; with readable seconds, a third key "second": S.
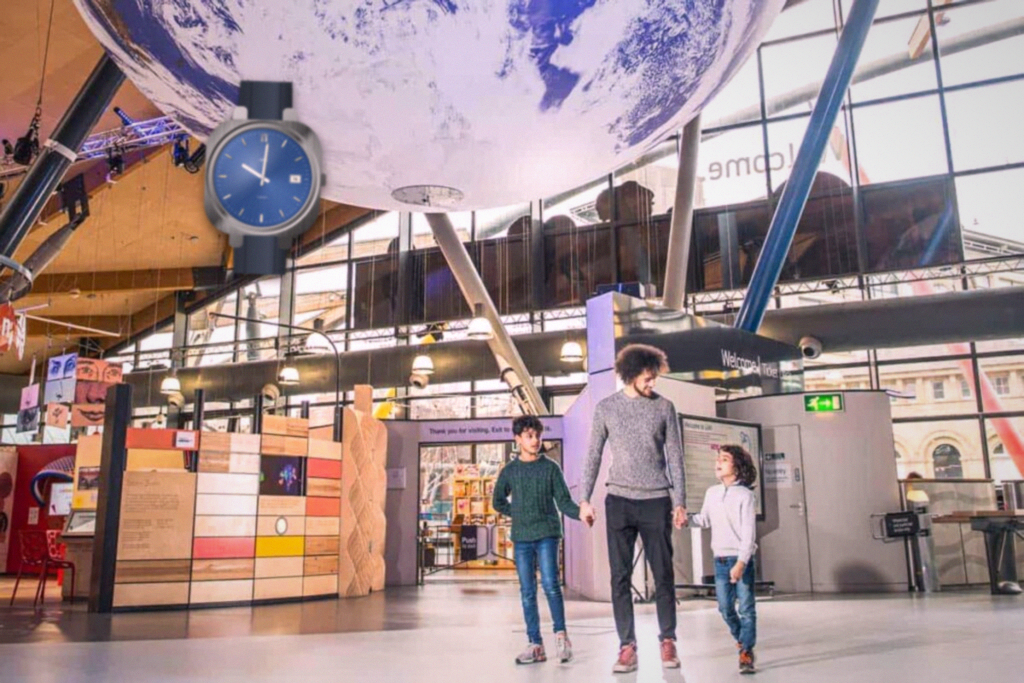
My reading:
{"hour": 10, "minute": 1}
